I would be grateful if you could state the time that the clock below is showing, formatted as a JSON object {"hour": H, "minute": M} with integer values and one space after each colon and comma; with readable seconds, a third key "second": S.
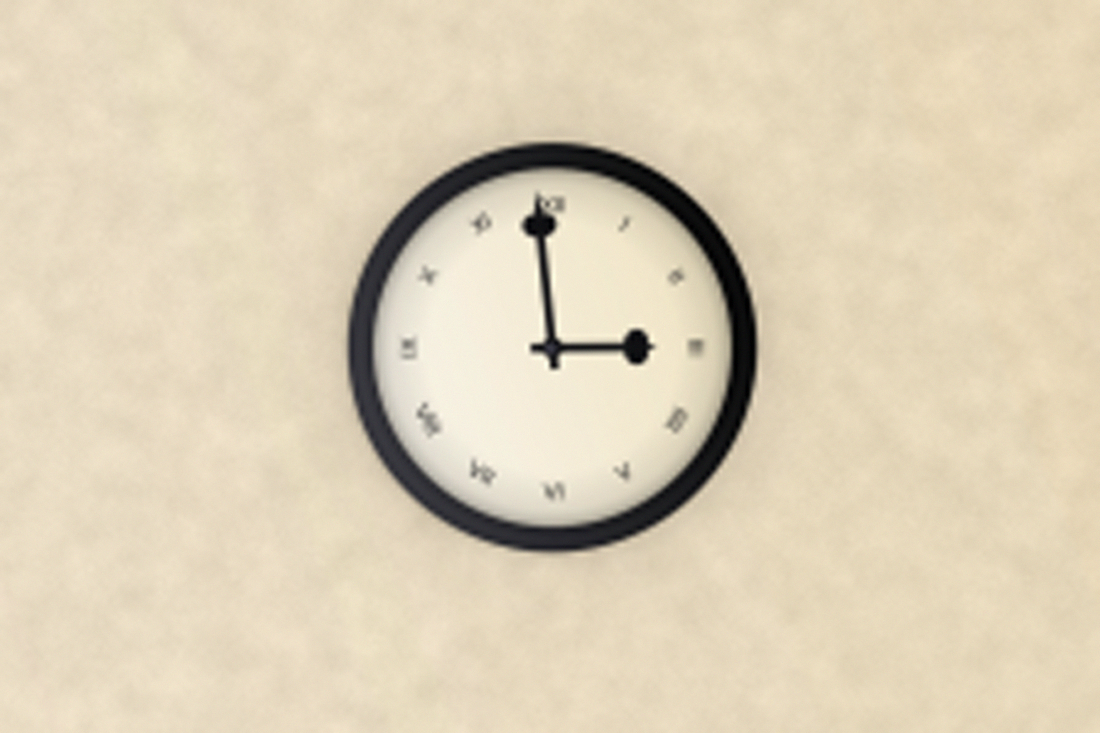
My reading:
{"hour": 2, "minute": 59}
